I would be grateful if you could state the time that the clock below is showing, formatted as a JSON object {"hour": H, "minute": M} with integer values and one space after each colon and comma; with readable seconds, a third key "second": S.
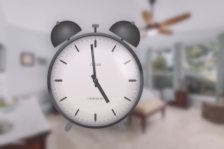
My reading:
{"hour": 4, "minute": 59}
